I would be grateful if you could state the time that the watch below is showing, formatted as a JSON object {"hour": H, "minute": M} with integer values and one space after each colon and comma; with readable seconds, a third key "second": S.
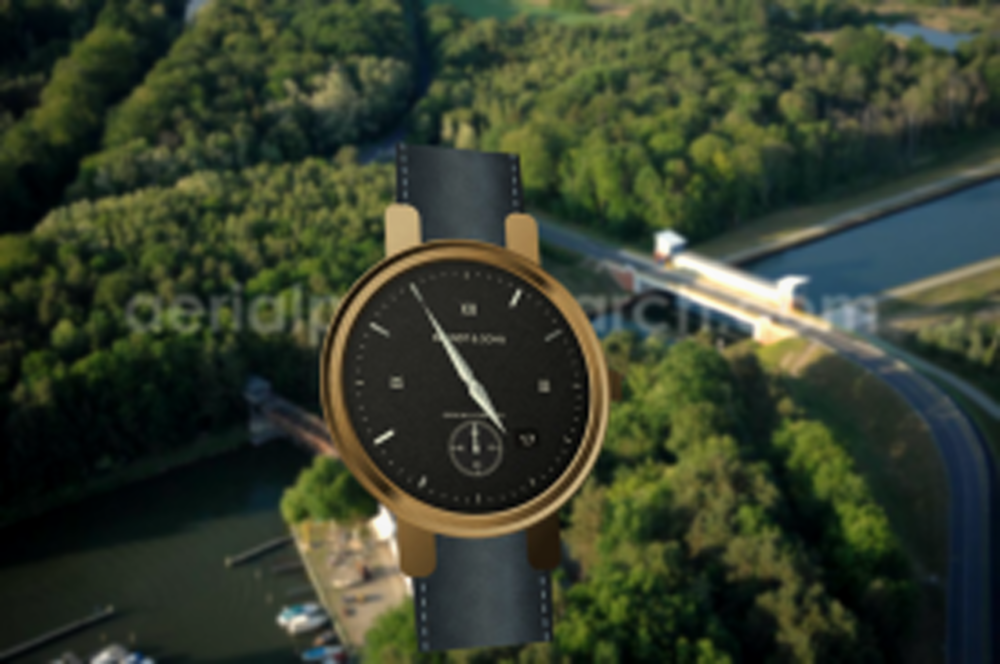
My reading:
{"hour": 4, "minute": 55}
